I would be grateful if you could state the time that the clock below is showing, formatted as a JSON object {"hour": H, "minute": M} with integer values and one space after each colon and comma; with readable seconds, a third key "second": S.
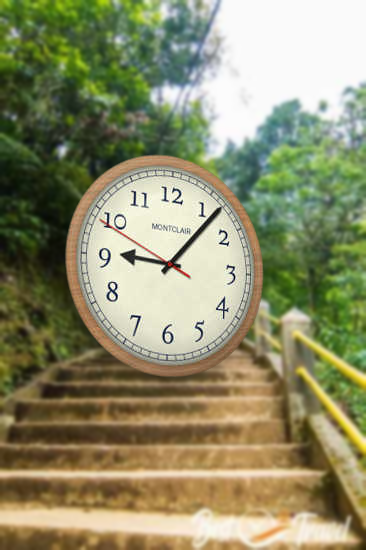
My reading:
{"hour": 9, "minute": 6, "second": 49}
